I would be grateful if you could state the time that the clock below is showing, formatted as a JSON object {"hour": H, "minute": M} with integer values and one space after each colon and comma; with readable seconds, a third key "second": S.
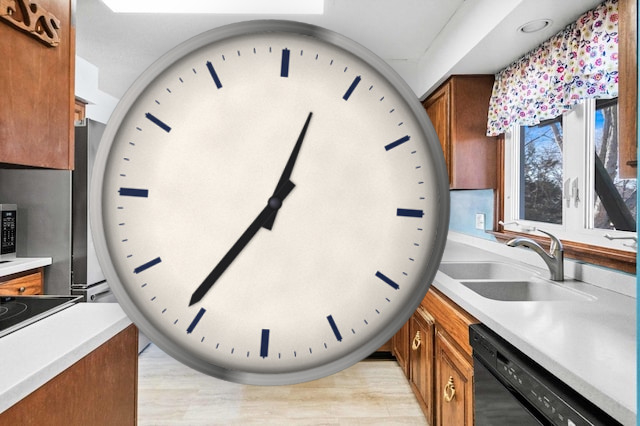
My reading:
{"hour": 12, "minute": 36}
